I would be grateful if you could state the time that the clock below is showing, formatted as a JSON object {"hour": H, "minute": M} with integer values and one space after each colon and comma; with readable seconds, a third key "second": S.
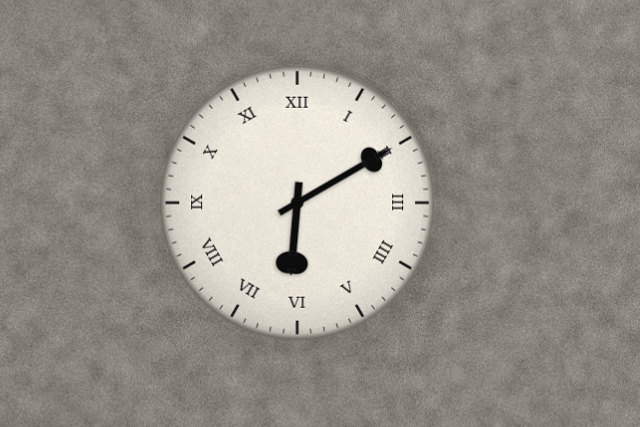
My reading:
{"hour": 6, "minute": 10}
